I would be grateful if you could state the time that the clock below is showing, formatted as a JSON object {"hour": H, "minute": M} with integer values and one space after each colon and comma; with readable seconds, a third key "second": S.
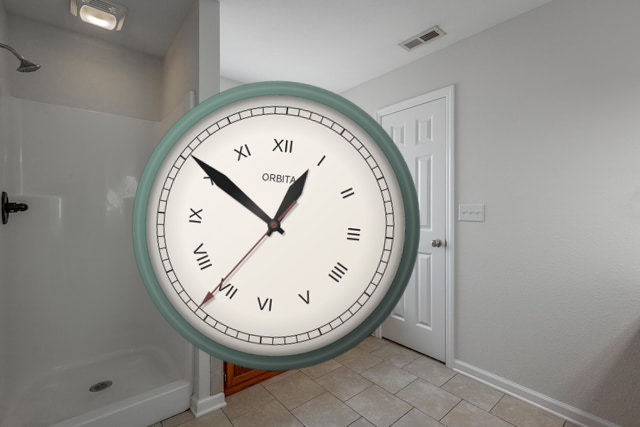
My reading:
{"hour": 12, "minute": 50, "second": 36}
